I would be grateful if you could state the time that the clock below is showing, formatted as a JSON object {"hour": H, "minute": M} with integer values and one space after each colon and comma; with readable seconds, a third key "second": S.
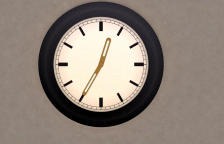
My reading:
{"hour": 12, "minute": 35}
